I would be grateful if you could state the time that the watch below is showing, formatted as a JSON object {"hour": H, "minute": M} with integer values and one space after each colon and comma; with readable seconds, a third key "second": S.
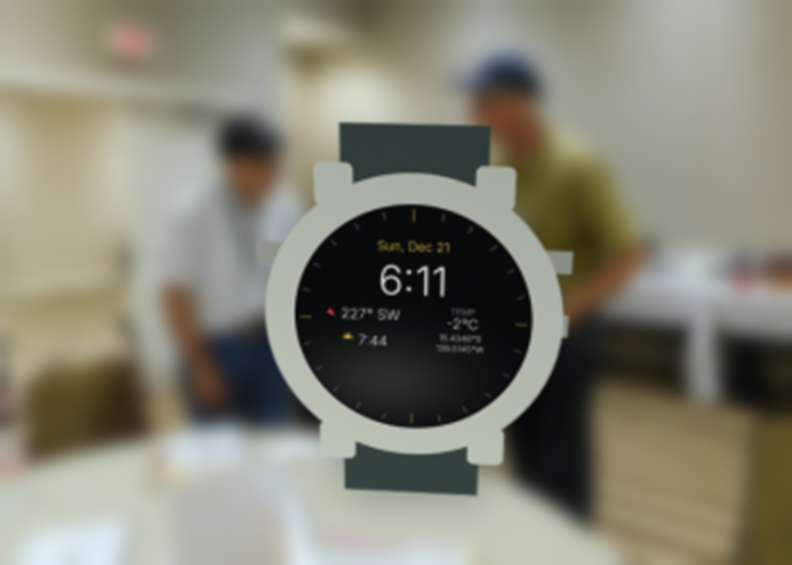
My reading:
{"hour": 6, "minute": 11}
